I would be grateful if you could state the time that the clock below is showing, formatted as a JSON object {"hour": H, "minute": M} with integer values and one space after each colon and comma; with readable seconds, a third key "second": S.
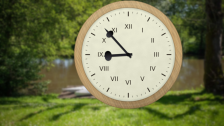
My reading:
{"hour": 8, "minute": 53}
